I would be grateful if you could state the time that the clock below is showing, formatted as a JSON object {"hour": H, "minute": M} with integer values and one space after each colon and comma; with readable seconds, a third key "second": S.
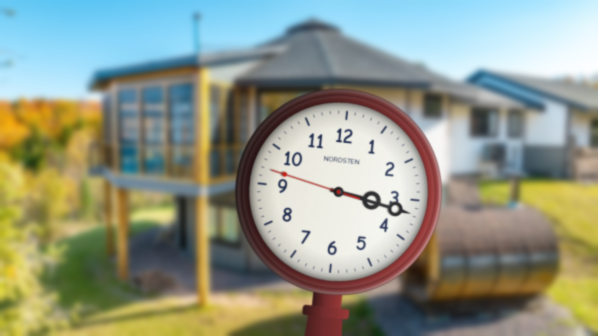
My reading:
{"hour": 3, "minute": 16, "second": 47}
